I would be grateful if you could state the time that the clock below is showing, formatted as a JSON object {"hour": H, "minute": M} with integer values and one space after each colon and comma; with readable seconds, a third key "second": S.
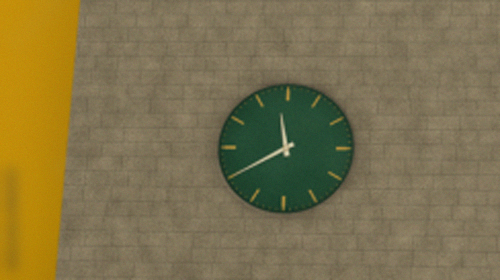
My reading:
{"hour": 11, "minute": 40}
